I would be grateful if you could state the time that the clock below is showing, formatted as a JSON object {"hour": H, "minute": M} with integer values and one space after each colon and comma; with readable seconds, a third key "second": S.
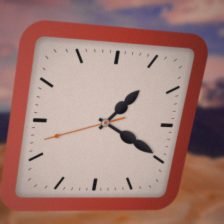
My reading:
{"hour": 1, "minute": 19, "second": 42}
